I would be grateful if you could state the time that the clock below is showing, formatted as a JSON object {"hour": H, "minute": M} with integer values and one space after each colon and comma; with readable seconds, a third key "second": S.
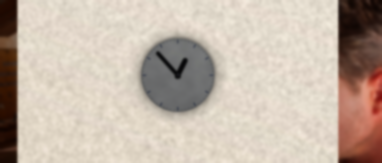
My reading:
{"hour": 12, "minute": 53}
